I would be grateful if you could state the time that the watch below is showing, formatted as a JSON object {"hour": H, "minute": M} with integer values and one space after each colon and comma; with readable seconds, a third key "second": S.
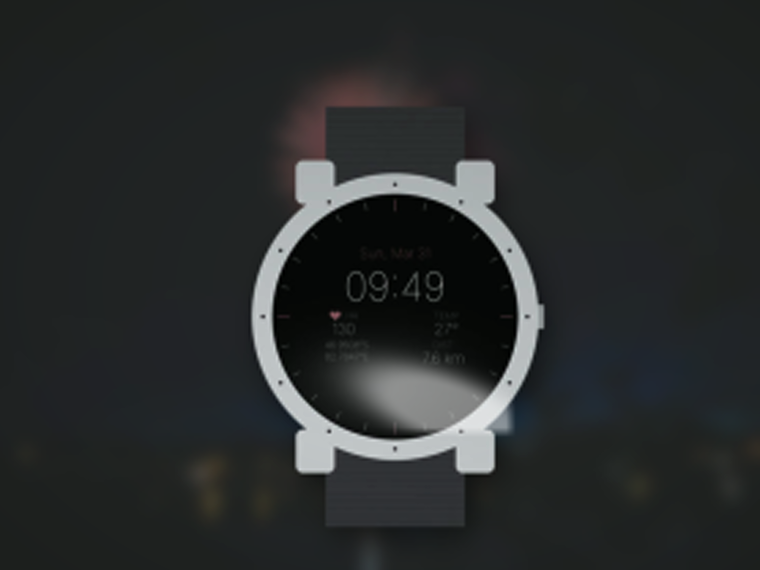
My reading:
{"hour": 9, "minute": 49}
